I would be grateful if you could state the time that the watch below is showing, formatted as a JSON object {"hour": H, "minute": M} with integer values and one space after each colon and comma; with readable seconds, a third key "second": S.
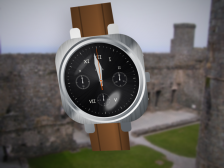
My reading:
{"hour": 11, "minute": 59}
